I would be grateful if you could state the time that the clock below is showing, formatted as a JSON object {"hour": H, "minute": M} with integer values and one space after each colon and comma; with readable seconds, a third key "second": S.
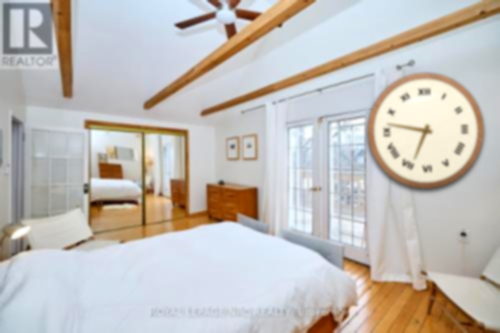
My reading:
{"hour": 6, "minute": 47}
